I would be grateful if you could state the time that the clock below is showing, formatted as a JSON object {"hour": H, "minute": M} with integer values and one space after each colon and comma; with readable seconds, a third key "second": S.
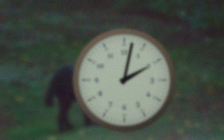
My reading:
{"hour": 2, "minute": 2}
